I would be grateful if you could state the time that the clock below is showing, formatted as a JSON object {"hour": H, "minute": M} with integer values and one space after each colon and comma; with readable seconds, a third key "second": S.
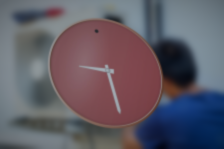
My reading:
{"hour": 9, "minute": 30}
